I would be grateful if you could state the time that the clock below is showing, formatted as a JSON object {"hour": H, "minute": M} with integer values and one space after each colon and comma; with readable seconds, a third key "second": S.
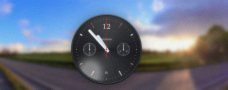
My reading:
{"hour": 10, "minute": 53}
